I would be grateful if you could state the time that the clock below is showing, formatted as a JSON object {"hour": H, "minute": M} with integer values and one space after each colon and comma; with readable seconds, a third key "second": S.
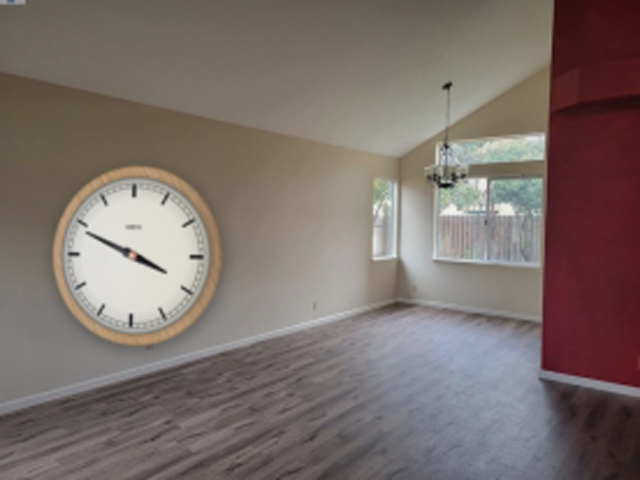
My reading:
{"hour": 3, "minute": 49}
